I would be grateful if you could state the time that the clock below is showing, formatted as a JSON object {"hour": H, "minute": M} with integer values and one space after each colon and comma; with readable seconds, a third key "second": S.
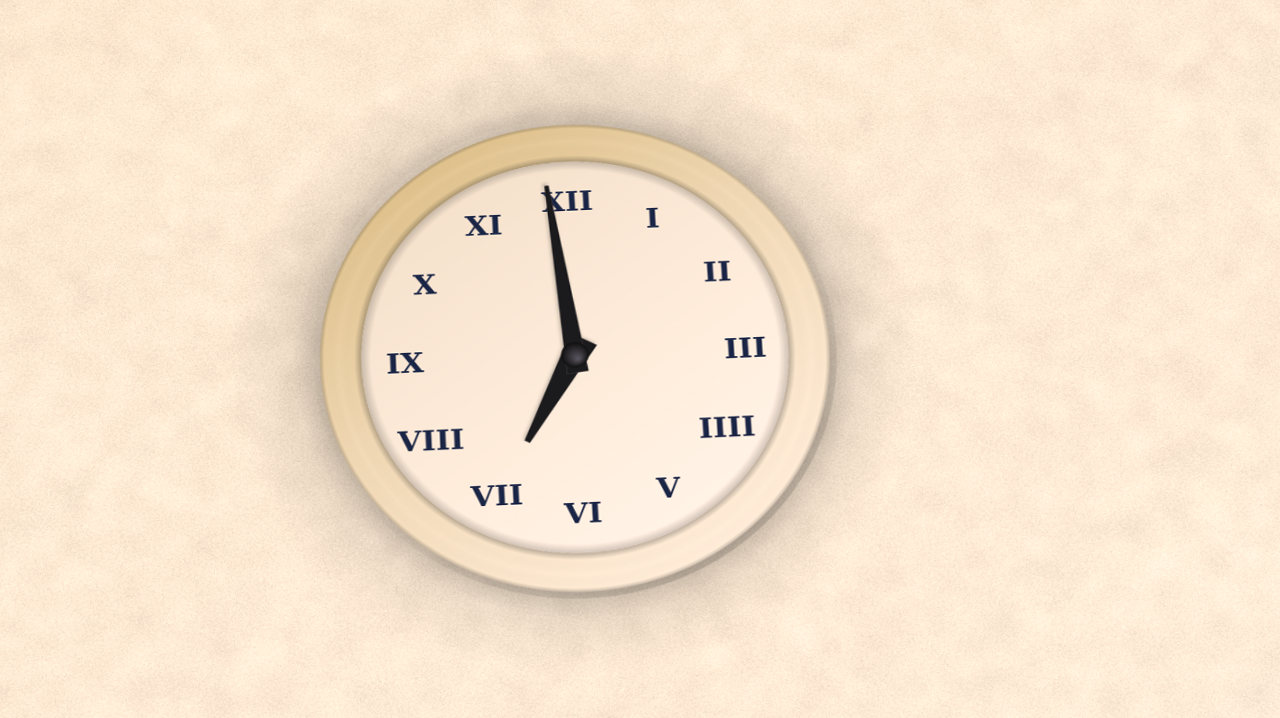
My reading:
{"hour": 6, "minute": 59}
